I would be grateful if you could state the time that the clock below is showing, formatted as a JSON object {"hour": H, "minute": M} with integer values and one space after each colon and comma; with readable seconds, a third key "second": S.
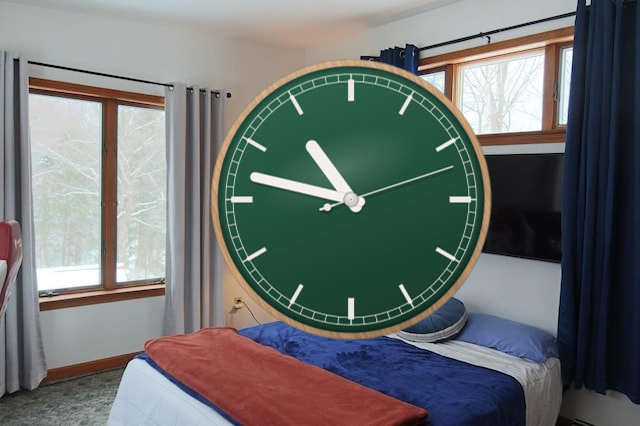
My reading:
{"hour": 10, "minute": 47, "second": 12}
